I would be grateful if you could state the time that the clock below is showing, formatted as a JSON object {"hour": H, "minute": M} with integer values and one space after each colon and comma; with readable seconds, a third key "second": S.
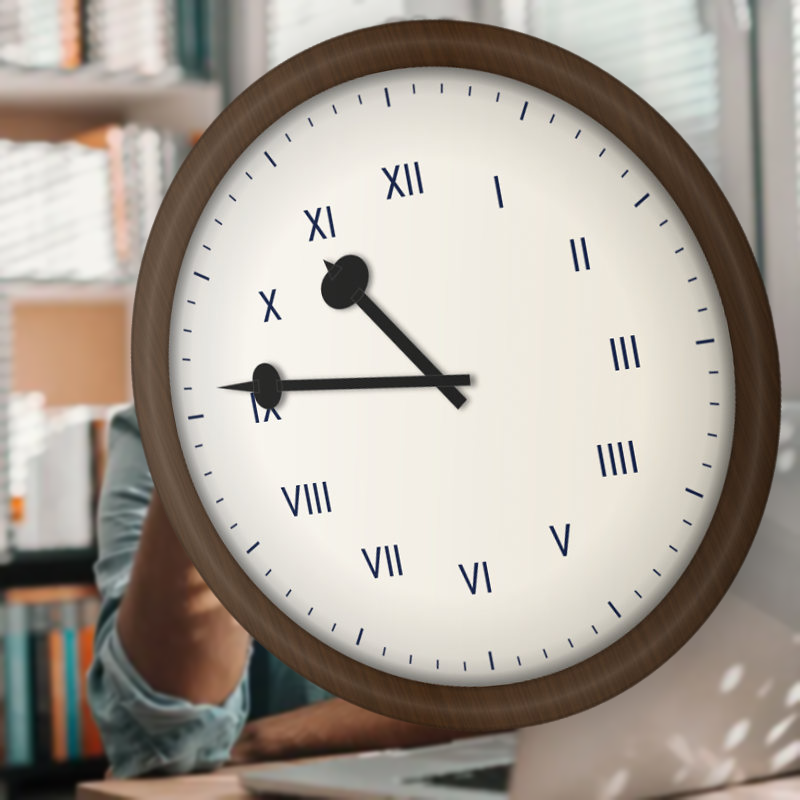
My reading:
{"hour": 10, "minute": 46}
